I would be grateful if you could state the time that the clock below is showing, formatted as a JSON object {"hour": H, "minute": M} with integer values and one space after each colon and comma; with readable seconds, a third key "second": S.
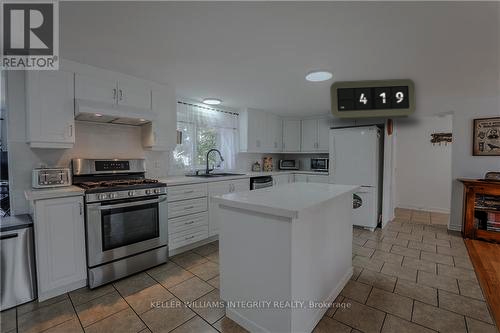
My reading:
{"hour": 4, "minute": 19}
